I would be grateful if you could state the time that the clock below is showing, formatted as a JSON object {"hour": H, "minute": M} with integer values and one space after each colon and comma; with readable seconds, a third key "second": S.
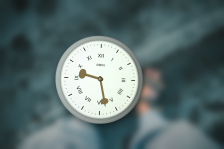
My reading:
{"hour": 9, "minute": 28}
